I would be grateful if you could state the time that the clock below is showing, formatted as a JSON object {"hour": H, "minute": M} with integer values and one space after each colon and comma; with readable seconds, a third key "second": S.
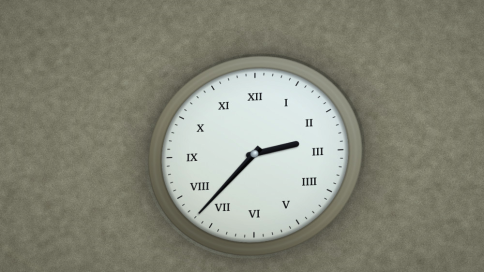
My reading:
{"hour": 2, "minute": 37}
